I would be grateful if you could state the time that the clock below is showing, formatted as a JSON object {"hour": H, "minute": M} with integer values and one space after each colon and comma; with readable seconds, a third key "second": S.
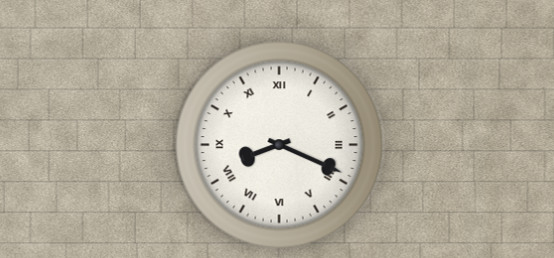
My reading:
{"hour": 8, "minute": 19}
